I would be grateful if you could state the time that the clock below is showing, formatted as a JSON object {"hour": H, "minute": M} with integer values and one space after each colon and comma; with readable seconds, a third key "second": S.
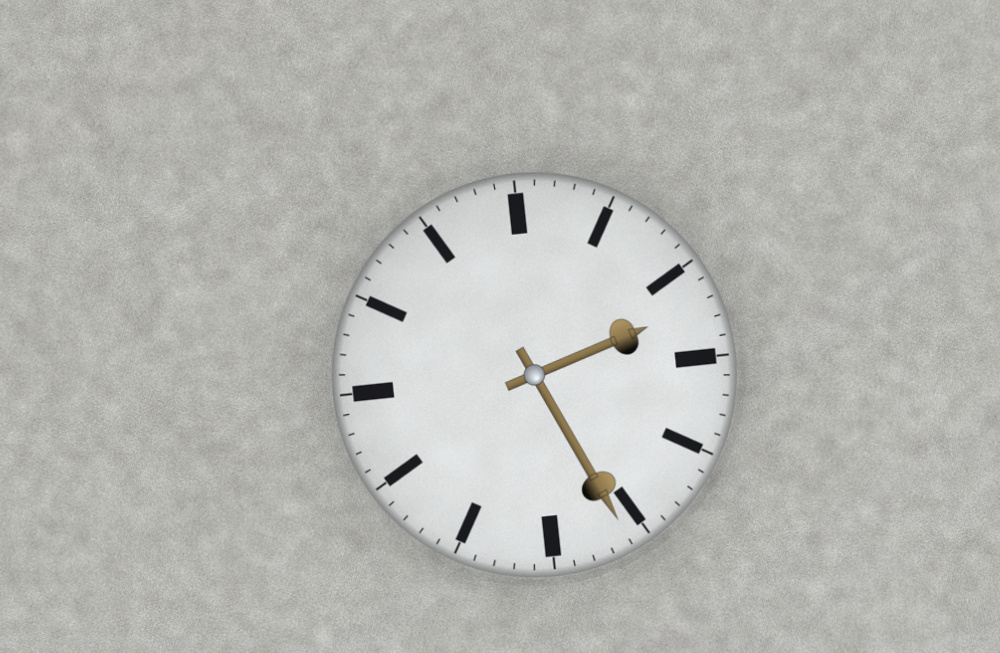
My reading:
{"hour": 2, "minute": 26}
